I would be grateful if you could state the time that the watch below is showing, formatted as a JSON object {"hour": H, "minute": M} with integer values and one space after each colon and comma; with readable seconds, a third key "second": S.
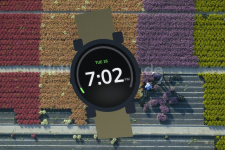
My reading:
{"hour": 7, "minute": 2}
